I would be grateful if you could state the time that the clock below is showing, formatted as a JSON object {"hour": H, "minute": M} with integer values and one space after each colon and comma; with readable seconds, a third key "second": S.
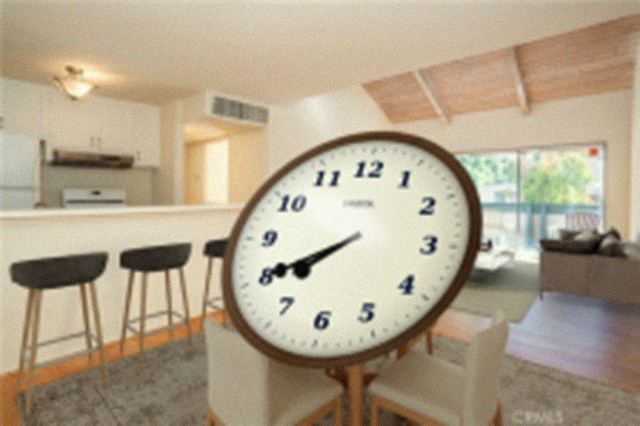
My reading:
{"hour": 7, "minute": 40}
